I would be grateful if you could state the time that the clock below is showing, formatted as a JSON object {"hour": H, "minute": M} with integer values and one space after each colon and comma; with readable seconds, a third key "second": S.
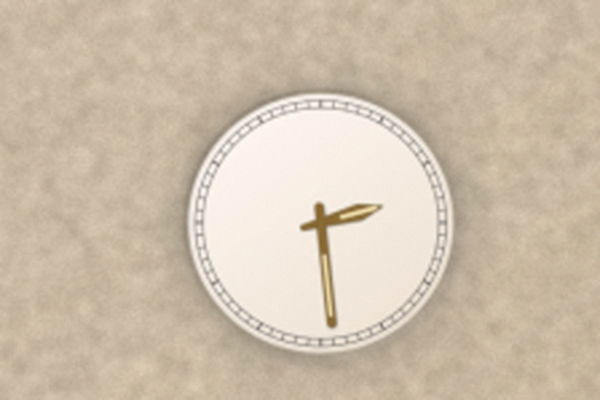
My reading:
{"hour": 2, "minute": 29}
